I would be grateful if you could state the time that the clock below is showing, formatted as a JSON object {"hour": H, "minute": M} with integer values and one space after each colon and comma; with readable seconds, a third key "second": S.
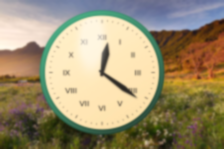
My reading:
{"hour": 12, "minute": 21}
